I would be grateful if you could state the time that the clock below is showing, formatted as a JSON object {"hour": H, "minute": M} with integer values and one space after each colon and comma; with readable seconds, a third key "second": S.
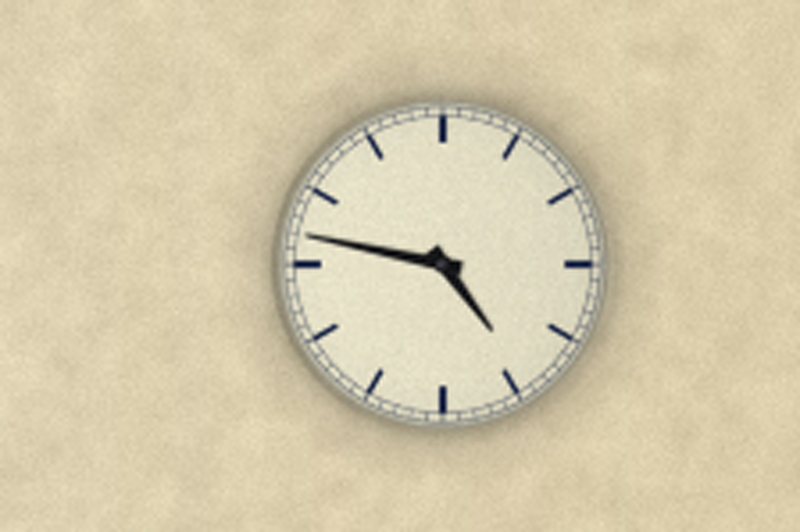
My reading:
{"hour": 4, "minute": 47}
